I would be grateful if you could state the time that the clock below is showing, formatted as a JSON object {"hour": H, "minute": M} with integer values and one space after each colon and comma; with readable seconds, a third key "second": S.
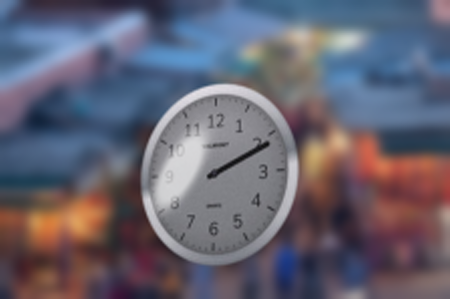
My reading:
{"hour": 2, "minute": 11}
